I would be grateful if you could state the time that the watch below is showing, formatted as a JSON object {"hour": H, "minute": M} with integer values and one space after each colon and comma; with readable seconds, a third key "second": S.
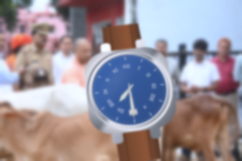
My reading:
{"hour": 7, "minute": 30}
